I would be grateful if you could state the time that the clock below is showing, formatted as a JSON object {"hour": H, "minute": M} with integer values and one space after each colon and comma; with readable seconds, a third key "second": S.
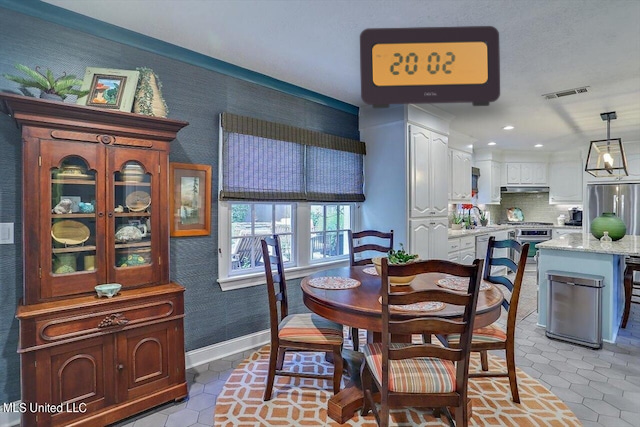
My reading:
{"hour": 20, "minute": 2}
